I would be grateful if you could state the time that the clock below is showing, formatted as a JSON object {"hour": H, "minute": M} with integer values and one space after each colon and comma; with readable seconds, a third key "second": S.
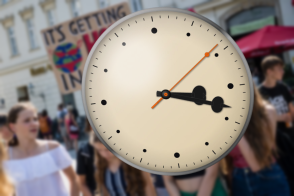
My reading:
{"hour": 3, "minute": 18, "second": 9}
